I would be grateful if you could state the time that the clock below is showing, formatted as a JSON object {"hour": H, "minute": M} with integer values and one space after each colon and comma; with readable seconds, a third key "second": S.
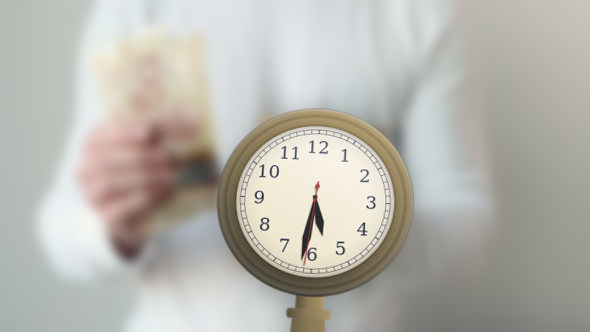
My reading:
{"hour": 5, "minute": 31, "second": 31}
